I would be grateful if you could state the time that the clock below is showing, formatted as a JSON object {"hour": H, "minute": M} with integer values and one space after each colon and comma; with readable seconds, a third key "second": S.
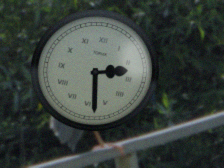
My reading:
{"hour": 2, "minute": 28}
